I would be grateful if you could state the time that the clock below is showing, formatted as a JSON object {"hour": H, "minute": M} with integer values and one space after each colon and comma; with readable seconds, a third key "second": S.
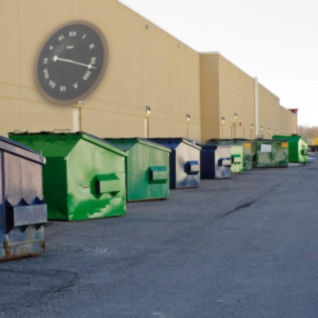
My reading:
{"hour": 9, "minute": 17}
